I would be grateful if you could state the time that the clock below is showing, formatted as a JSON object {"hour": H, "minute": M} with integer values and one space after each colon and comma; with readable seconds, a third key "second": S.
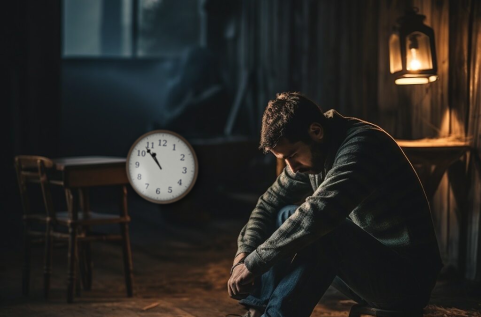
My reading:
{"hour": 10, "minute": 53}
